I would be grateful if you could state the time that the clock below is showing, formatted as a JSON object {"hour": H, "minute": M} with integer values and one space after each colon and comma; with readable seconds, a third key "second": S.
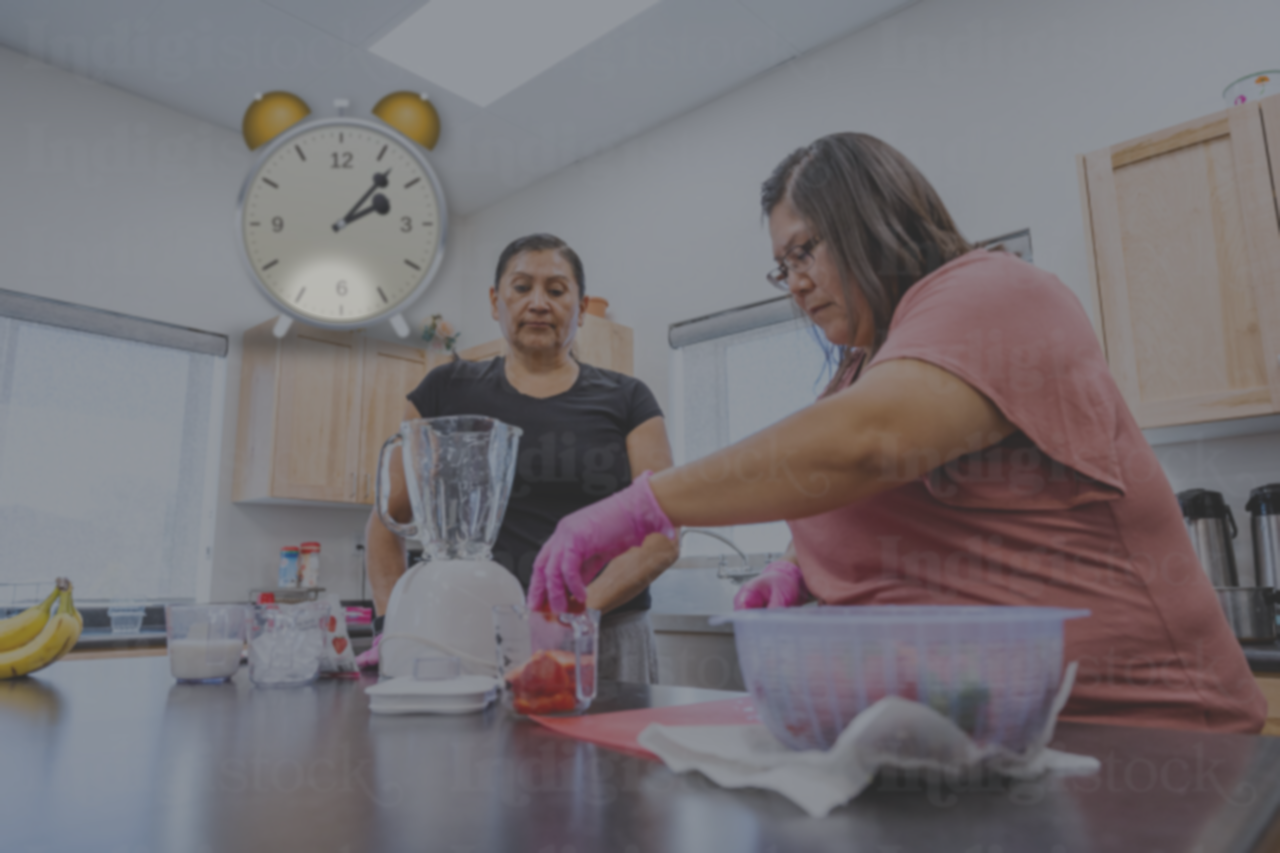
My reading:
{"hour": 2, "minute": 7}
